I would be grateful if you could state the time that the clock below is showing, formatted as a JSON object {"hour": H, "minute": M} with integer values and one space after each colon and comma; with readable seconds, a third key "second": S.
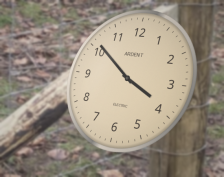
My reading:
{"hour": 3, "minute": 51}
